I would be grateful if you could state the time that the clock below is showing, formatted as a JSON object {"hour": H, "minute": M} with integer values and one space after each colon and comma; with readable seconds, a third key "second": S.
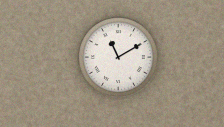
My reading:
{"hour": 11, "minute": 10}
